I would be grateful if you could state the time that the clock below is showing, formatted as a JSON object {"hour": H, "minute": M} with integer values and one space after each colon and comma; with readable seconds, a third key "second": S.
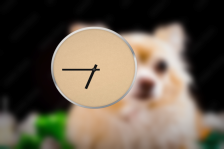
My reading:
{"hour": 6, "minute": 45}
